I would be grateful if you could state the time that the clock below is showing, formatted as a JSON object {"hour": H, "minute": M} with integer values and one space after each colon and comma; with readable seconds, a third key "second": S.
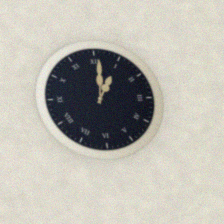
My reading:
{"hour": 1, "minute": 1}
